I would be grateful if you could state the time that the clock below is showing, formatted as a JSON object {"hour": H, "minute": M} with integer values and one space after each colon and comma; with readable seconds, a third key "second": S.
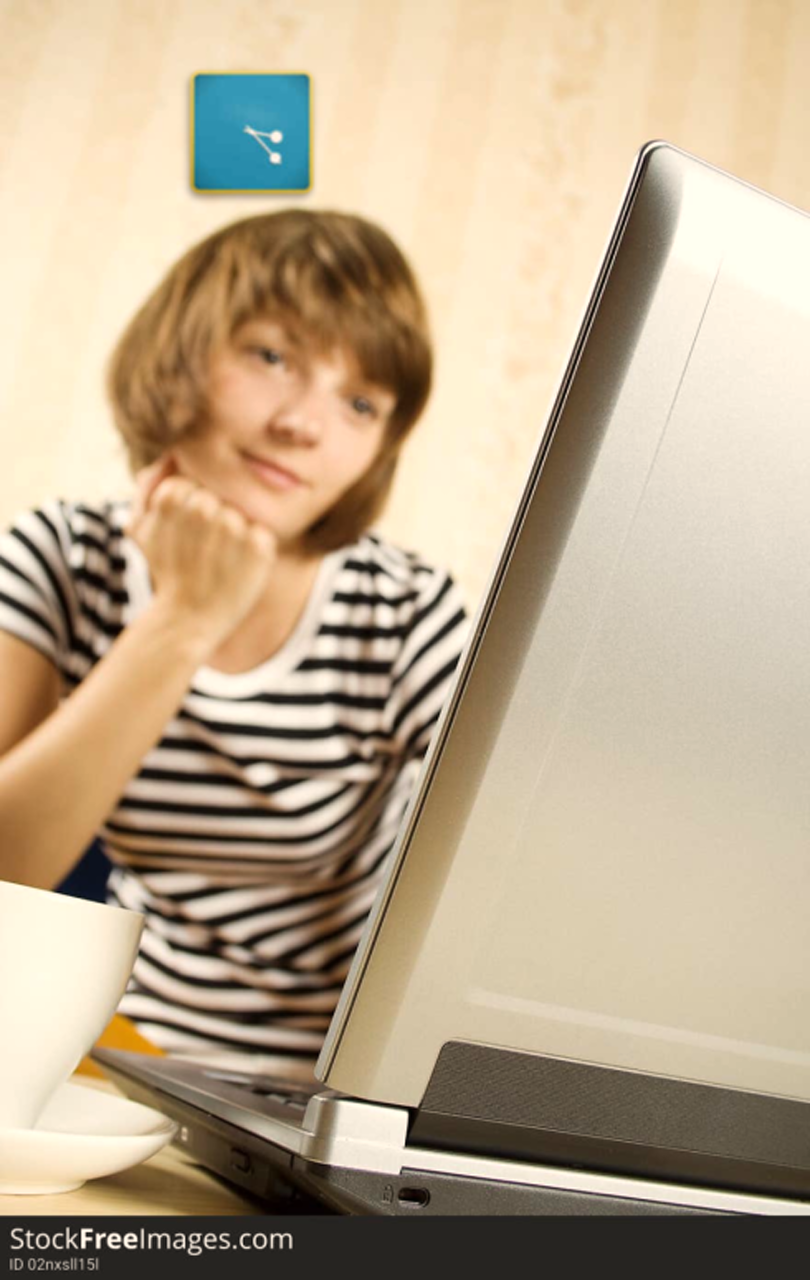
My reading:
{"hour": 3, "minute": 23}
